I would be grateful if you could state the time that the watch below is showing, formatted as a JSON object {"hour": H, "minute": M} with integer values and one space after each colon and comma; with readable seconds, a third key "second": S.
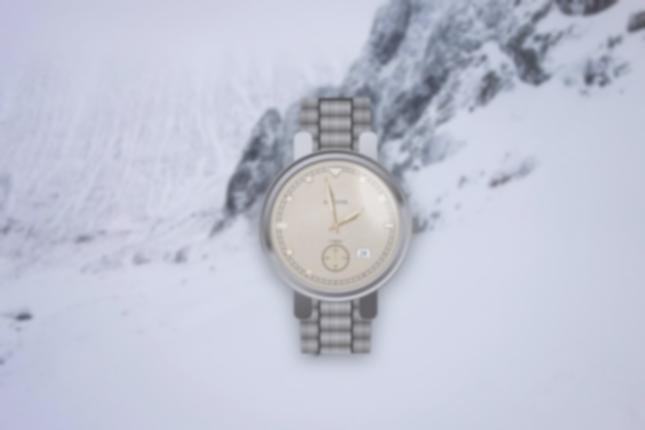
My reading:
{"hour": 1, "minute": 58}
